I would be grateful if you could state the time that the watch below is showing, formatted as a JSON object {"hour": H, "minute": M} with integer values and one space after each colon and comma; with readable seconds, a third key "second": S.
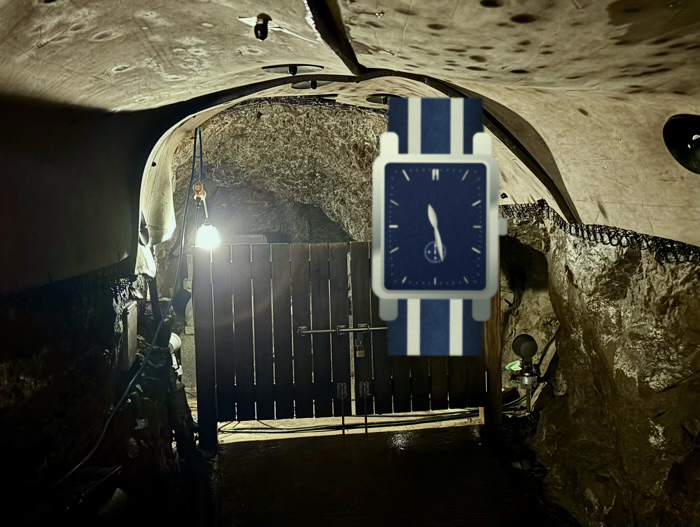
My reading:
{"hour": 11, "minute": 28}
